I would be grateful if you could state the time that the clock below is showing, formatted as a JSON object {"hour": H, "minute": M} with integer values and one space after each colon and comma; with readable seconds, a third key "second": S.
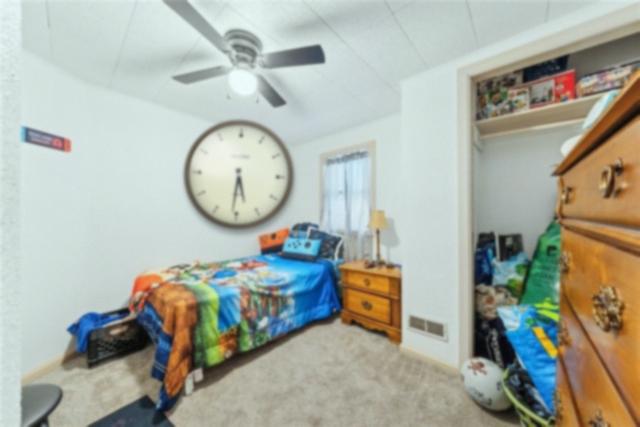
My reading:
{"hour": 5, "minute": 31}
